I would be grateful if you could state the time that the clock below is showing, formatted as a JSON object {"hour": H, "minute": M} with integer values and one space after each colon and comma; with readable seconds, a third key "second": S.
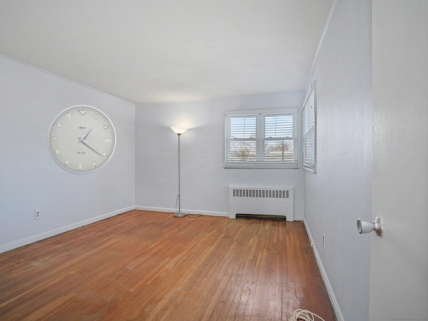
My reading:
{"hour": 1, "minute": 21}
